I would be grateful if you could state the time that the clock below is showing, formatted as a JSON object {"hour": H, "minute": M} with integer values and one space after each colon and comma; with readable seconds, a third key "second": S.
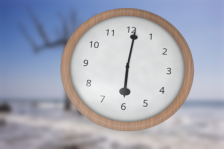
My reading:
{"hour": 6, "minute": 1}
